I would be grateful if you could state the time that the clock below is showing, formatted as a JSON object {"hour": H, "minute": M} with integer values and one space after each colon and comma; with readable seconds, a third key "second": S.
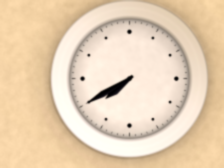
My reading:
{"hour": 7, "minute": 40}
